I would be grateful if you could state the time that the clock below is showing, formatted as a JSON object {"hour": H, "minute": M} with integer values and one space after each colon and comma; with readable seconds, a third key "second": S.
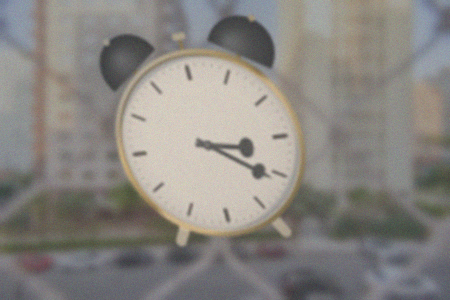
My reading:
{"hour": 3, "minute": 21}
